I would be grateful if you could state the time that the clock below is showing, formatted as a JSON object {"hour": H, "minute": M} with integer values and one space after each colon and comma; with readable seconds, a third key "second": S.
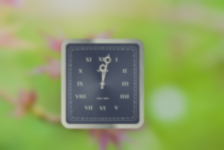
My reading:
{"hour": 12, "minute": 2}
